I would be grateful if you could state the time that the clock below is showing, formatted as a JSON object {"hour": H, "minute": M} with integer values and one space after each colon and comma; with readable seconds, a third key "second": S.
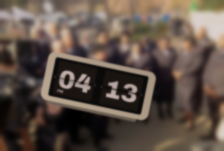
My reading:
{"hour": 4, "minute": 13}
